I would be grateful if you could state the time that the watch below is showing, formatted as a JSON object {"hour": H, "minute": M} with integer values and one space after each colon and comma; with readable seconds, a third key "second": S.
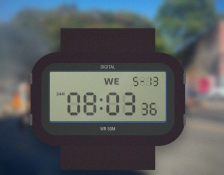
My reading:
{"hour": 8, "minute": 3, "second": 36}
